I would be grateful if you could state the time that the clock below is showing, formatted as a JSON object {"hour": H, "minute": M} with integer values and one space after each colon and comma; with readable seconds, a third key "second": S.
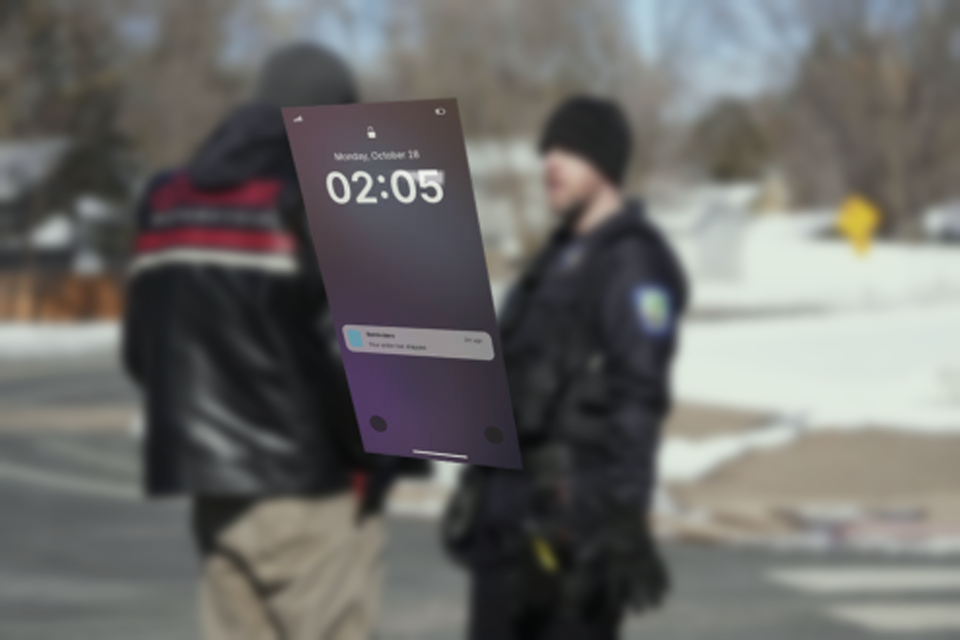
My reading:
{"hour": 2, "minute": 5}
